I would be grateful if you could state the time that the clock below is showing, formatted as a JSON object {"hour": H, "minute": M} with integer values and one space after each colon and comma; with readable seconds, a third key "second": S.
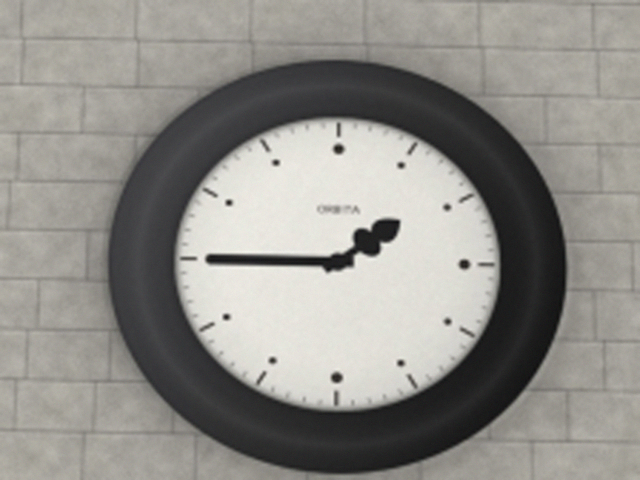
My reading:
{"hour": 1, "minute": 45}
